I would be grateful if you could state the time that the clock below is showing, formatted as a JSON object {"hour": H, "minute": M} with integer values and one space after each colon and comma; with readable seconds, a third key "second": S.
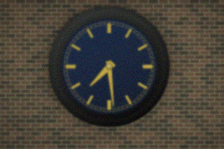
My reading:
{"hour": 7, "minute": 29}
